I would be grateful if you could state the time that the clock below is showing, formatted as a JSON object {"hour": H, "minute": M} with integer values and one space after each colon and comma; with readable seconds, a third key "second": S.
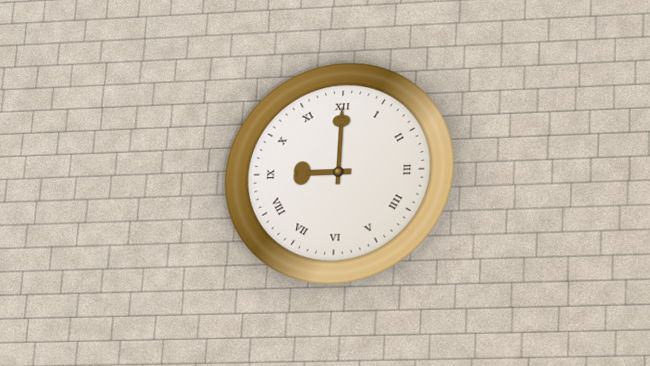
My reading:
{"hour": 9, "minute": 0}
